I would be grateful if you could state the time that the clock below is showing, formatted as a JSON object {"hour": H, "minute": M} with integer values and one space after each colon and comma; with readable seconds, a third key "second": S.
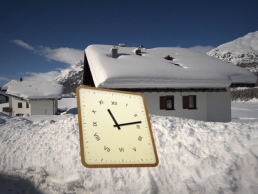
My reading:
{"hour": 11, "minute": 13}
